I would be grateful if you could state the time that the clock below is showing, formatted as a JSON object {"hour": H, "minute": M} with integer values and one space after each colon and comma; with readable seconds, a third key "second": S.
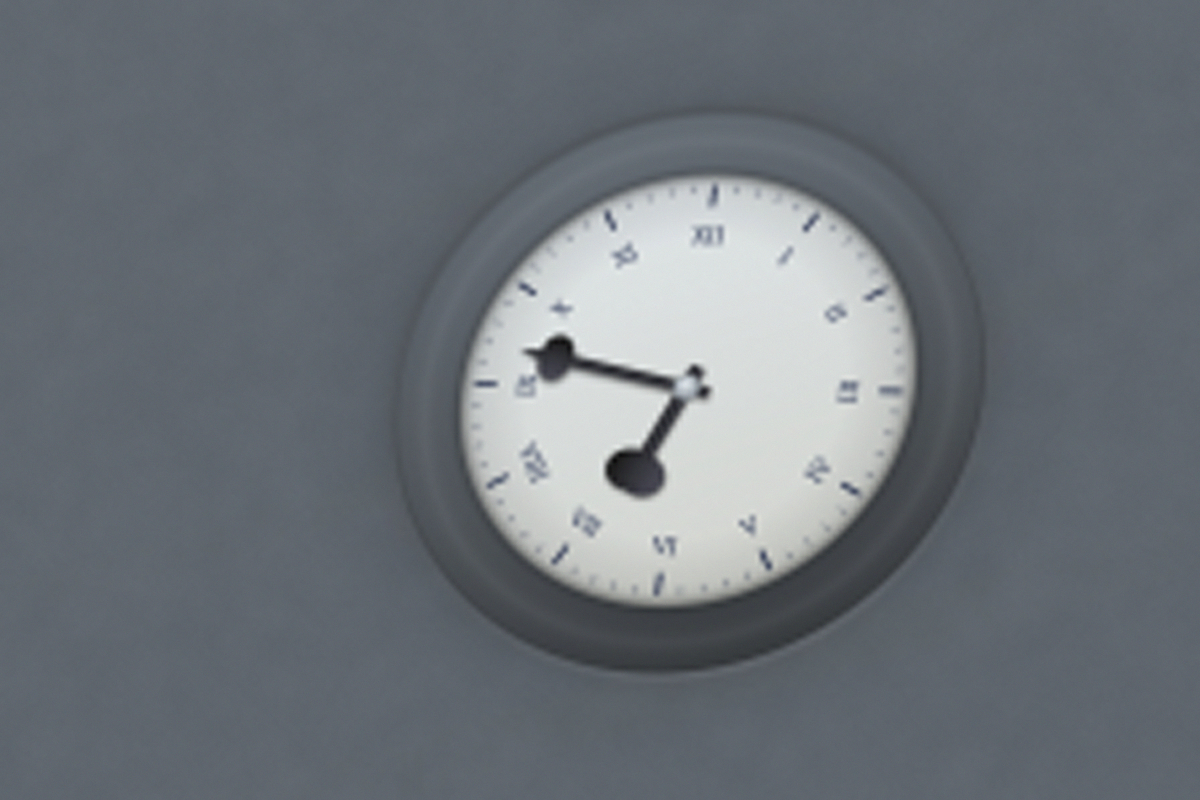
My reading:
{"hour": 6, "minute": 47}
